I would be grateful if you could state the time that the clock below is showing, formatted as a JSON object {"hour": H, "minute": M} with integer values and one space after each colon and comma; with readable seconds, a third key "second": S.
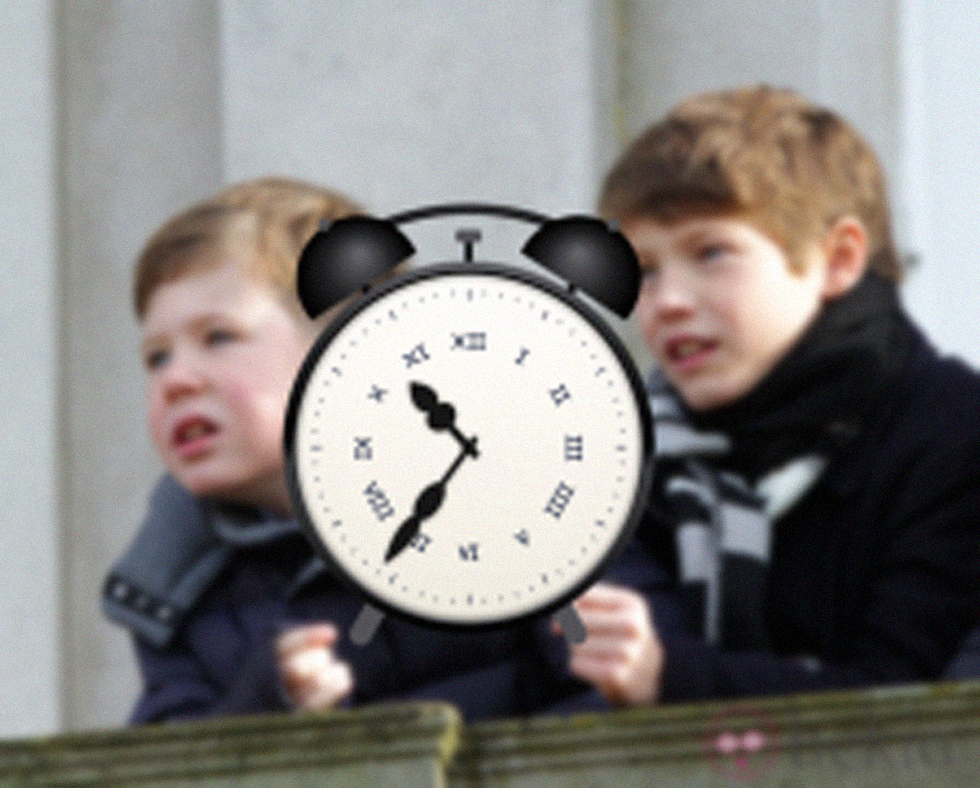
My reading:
{"hour": 10, "minute": 36}
